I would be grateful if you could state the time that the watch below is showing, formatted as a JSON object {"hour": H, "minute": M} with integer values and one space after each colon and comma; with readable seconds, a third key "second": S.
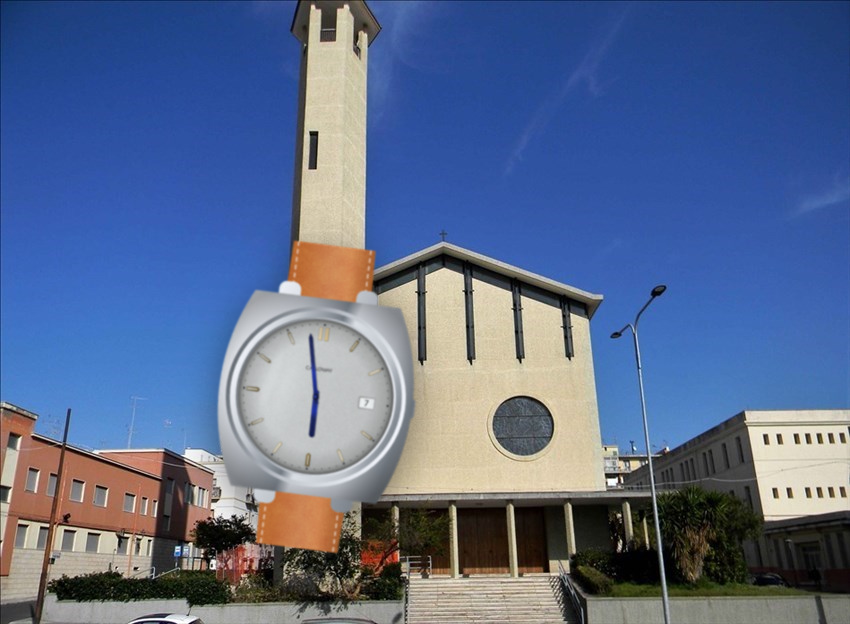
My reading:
{"hour": 5, "minute": 58}
